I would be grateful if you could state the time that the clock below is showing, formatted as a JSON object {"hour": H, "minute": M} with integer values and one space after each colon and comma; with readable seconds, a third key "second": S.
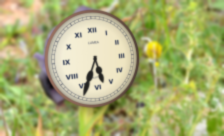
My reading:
{"hour": 5, "minute": 34}
